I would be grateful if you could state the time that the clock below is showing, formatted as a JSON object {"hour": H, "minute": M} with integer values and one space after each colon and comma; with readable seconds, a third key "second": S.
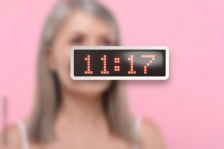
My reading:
{"hour": 11, "minute": 17}
